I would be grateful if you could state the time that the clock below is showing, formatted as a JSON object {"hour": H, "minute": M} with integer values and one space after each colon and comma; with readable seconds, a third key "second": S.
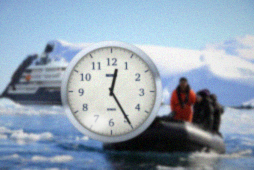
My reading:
{"hour": 12, "minute": 25}
